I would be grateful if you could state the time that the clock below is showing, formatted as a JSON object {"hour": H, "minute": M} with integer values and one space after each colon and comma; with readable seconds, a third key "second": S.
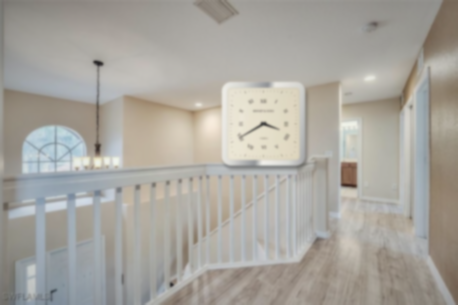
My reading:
{"hour": 3, "minute": 40}
